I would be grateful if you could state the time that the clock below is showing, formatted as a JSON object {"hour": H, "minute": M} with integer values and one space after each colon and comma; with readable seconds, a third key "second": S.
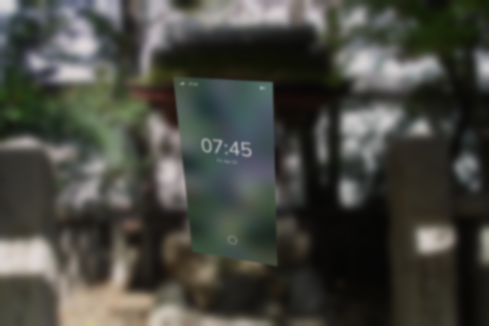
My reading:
{"hour": 7, "minute": 45}
